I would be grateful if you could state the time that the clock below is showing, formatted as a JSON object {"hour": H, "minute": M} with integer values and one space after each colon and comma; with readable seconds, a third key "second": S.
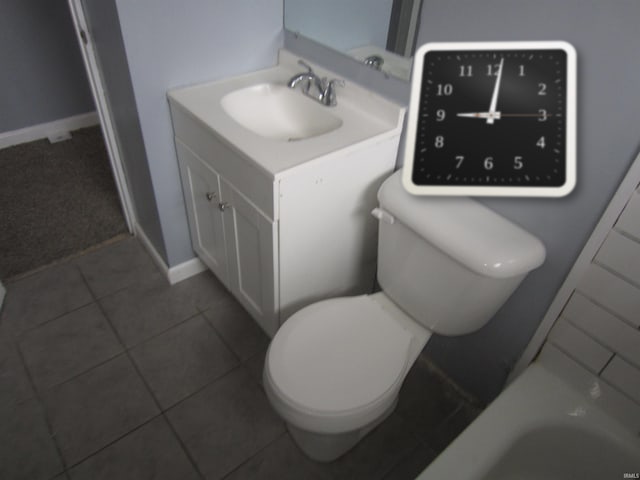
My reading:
{"hour": 9, "minute": 1, "second": 15}
